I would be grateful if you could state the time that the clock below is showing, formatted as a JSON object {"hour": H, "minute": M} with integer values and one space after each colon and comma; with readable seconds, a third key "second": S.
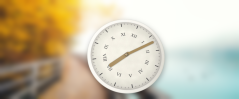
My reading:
{"hour": 7, "minute": 7}
